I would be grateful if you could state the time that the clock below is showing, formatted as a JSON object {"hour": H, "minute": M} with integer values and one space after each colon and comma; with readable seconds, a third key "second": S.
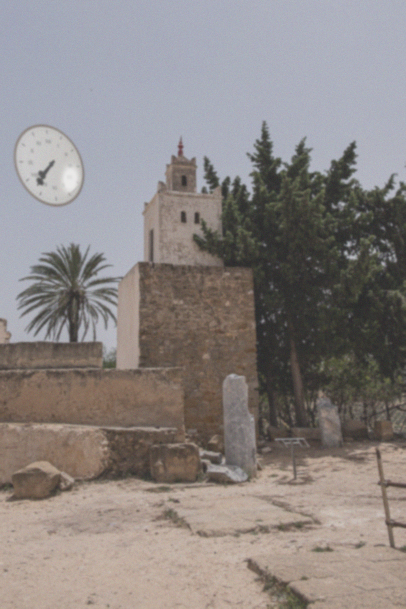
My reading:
{"hour": 7, "minute": 37}
